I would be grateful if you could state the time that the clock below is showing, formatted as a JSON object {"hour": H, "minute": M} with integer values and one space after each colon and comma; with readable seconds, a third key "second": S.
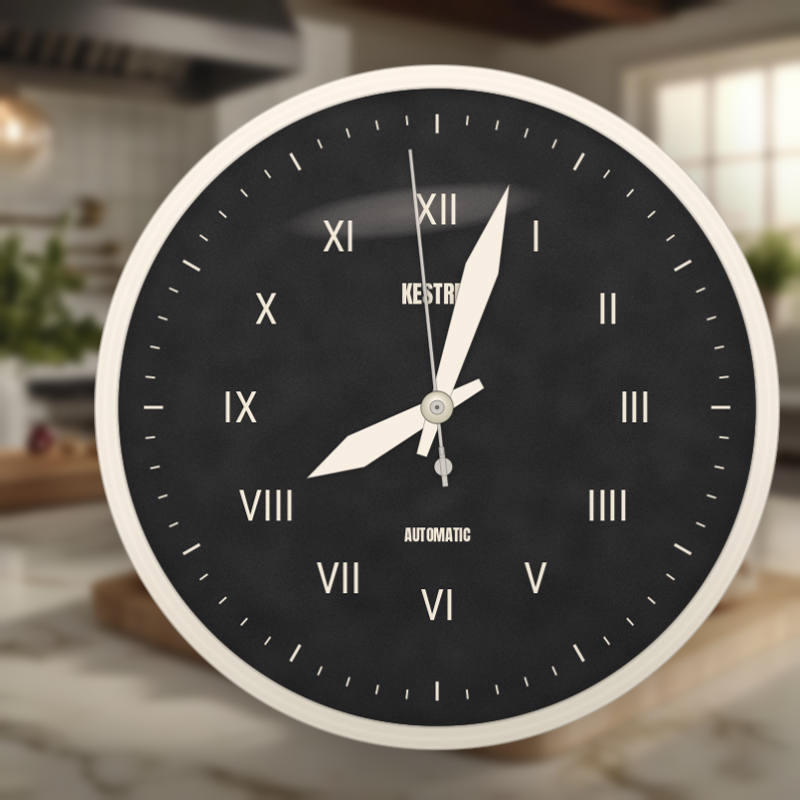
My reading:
{"hour": 8, "minute": 2, "second": 59}
